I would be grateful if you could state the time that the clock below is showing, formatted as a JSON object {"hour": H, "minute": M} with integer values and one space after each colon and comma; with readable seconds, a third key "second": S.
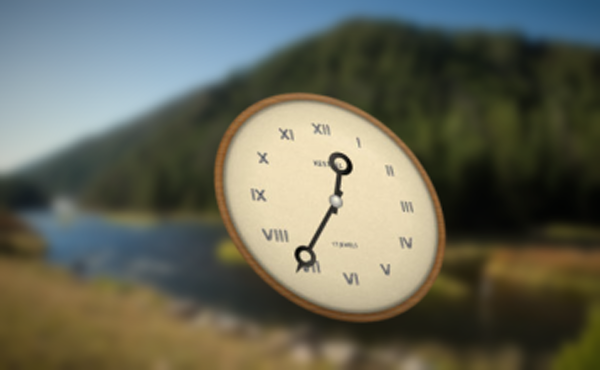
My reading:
{"hour": 12, "minute": 36}
